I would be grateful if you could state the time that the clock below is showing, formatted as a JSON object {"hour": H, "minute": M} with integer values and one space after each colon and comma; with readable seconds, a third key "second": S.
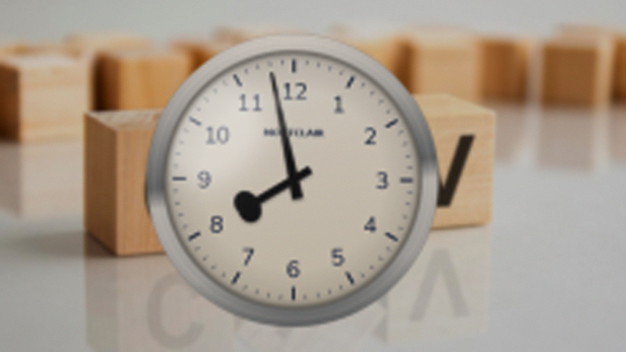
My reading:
{"hour": 7, "minute": 58}
